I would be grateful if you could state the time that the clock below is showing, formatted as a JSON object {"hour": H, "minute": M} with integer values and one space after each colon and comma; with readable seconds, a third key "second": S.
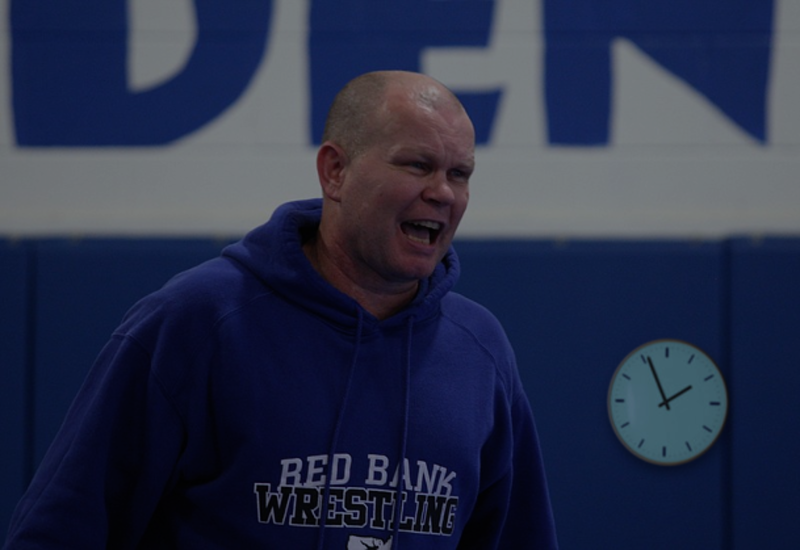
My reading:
{"hour": 1, "minute": 56}
